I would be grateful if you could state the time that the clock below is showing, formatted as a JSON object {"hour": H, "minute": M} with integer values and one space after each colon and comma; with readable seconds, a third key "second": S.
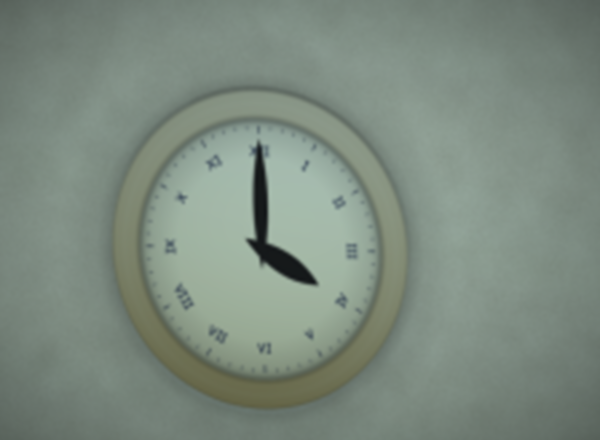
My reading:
{"hour": 4, "minute": 0}
